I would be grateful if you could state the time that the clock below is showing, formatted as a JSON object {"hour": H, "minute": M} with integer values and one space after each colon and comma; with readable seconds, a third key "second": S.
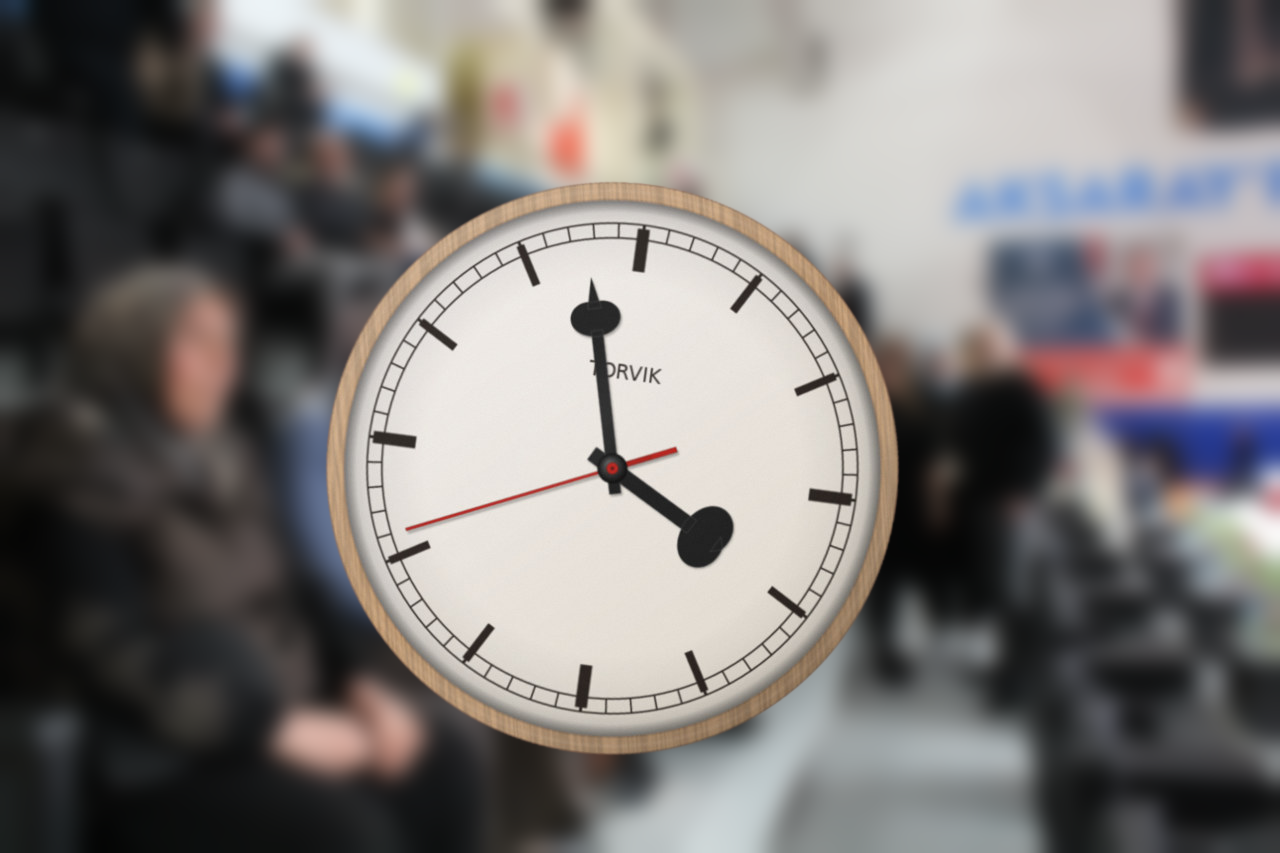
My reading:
{"hour": 3, "minute": 57, "second": 41}
